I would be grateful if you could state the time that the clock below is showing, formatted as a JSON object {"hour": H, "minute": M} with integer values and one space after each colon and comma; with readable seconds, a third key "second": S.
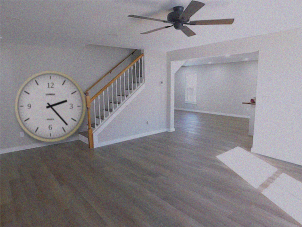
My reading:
{"hour": 2, "minute": 23}
